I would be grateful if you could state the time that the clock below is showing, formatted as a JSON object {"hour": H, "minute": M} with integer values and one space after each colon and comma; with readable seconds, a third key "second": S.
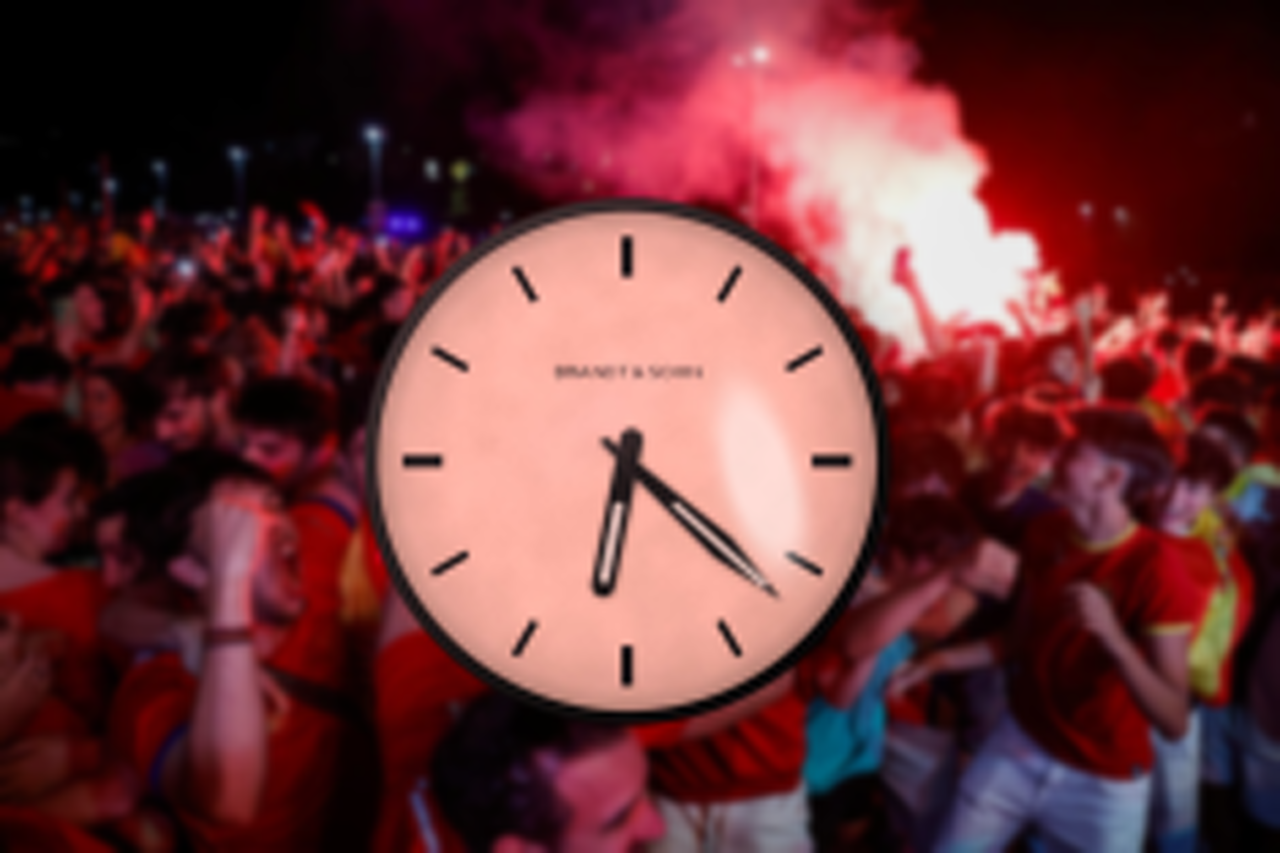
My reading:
{"hour": 6, "minute": 22}
